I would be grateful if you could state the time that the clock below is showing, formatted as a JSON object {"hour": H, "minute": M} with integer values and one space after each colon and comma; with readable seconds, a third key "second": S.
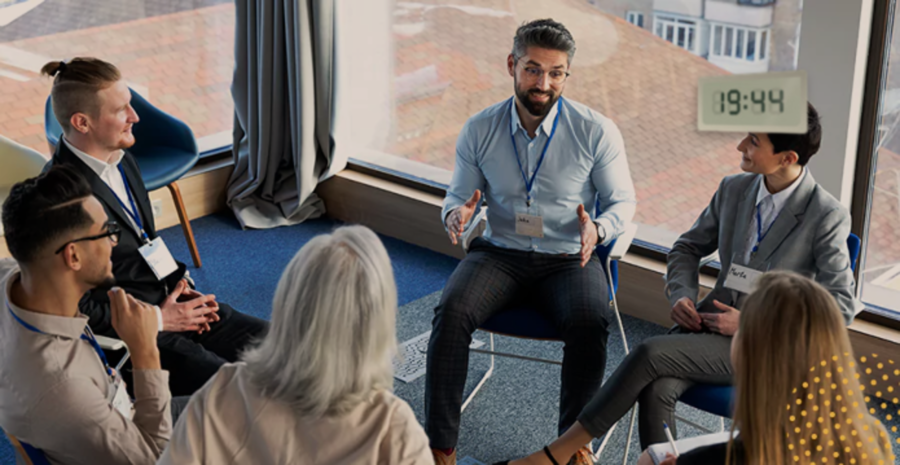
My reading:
{"hour": 19, "minute": 44}
